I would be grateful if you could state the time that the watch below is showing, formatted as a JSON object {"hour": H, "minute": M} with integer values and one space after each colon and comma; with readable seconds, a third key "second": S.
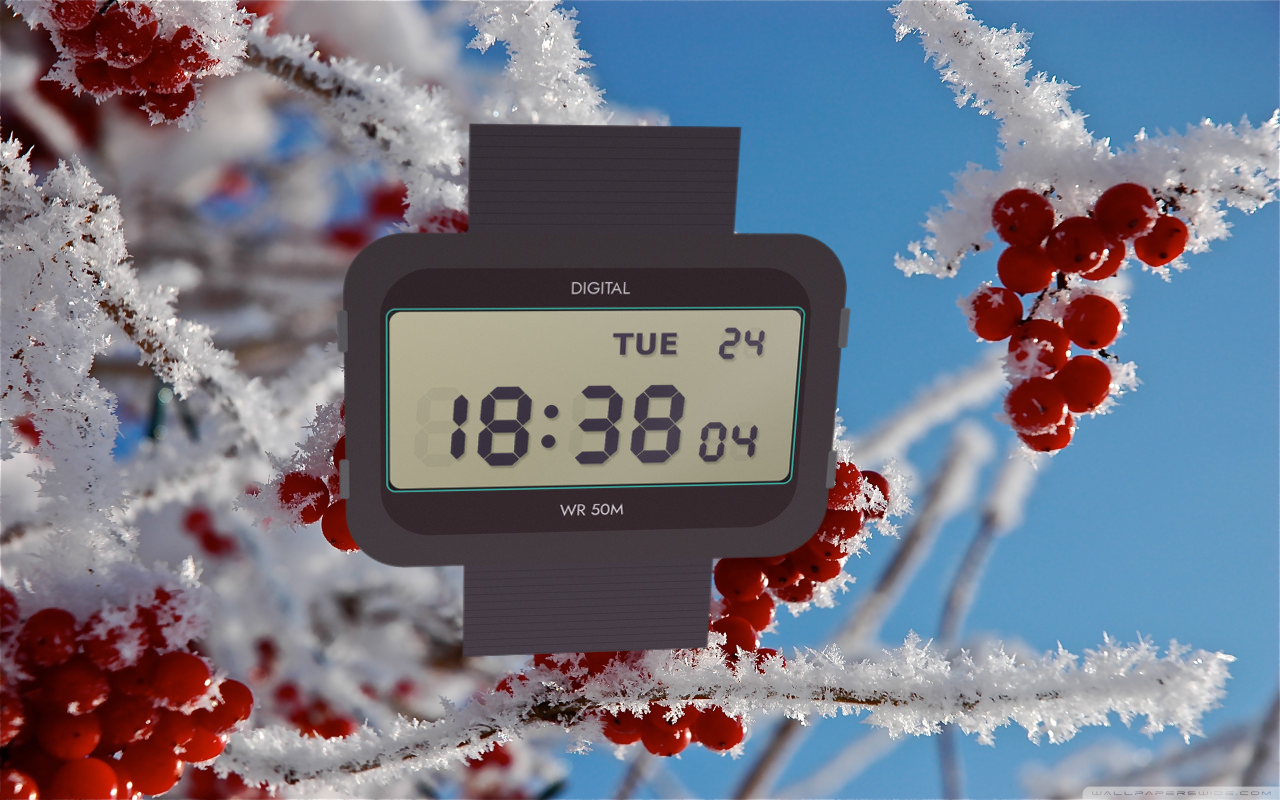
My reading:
{"hour": 18, "minute": 38, "second": 4}
